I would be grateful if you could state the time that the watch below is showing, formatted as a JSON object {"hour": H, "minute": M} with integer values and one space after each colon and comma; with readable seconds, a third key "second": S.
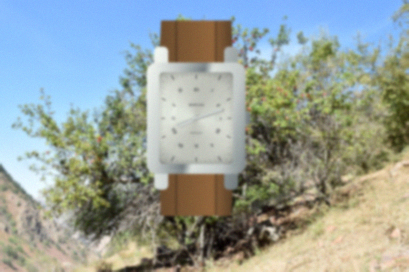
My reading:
{"hour": 8, "minute": 12}
